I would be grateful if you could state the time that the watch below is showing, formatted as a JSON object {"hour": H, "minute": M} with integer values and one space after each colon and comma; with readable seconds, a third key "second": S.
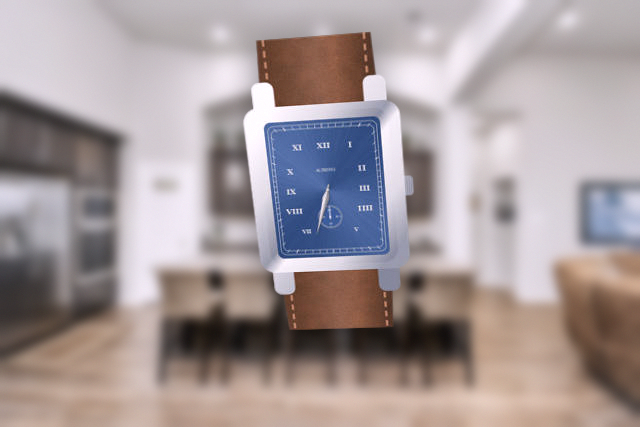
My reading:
{"hour": 6, "minute": 33}
